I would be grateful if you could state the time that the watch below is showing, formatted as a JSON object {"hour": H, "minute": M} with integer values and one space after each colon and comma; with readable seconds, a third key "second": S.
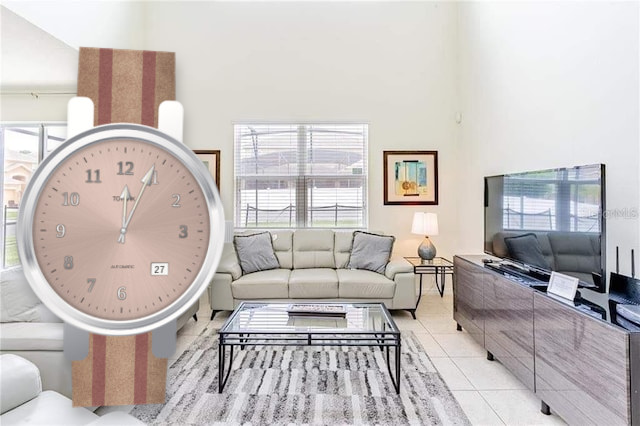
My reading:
{"hour": 12, "minute": 4}
